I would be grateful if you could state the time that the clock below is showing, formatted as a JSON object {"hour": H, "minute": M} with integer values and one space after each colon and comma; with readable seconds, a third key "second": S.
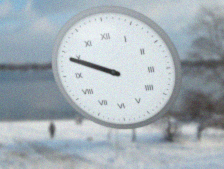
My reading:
{"hour": 9, "minute": 49}
